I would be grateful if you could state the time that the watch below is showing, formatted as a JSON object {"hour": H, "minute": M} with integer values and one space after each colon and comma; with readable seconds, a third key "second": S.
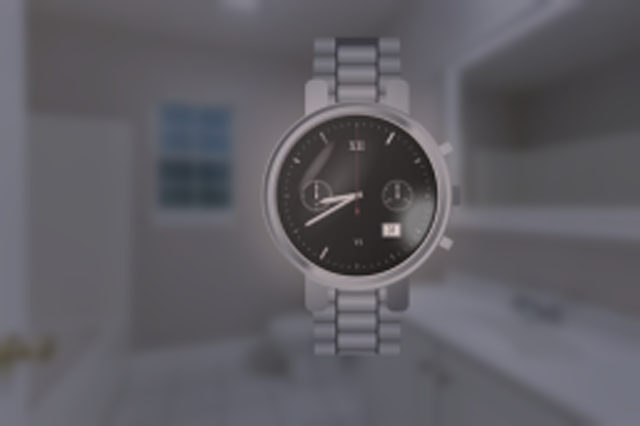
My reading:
{"hour": 8, "minute": 40}
